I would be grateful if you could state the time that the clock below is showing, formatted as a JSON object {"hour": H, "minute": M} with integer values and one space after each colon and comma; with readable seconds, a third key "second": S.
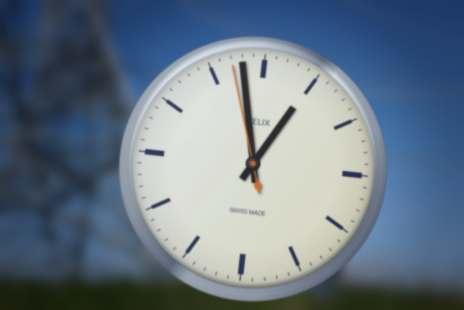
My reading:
{"hour": 12, "minute": 57, "second": 57}
